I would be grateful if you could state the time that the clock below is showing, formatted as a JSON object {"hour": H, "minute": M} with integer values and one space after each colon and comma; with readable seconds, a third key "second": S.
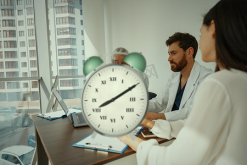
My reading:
{"hour": 8, "minute": 10}
